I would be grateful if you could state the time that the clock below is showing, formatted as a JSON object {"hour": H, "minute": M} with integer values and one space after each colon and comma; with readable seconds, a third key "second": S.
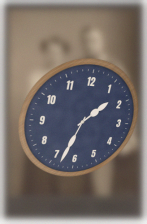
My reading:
{"hour": 1, "minute": 33}
